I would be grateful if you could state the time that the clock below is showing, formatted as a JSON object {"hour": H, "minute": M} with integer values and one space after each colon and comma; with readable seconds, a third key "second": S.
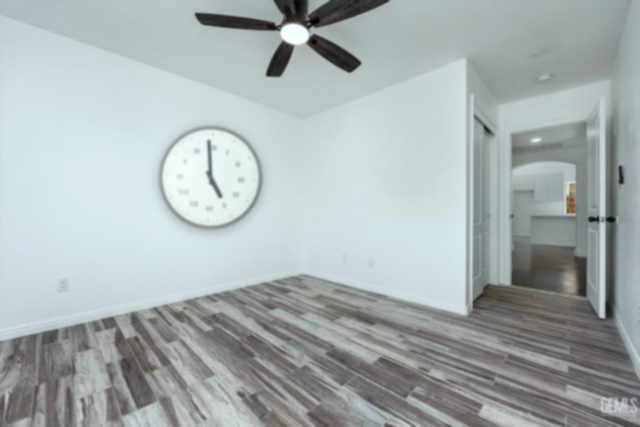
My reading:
{"hour": 4, "minute": 59}
